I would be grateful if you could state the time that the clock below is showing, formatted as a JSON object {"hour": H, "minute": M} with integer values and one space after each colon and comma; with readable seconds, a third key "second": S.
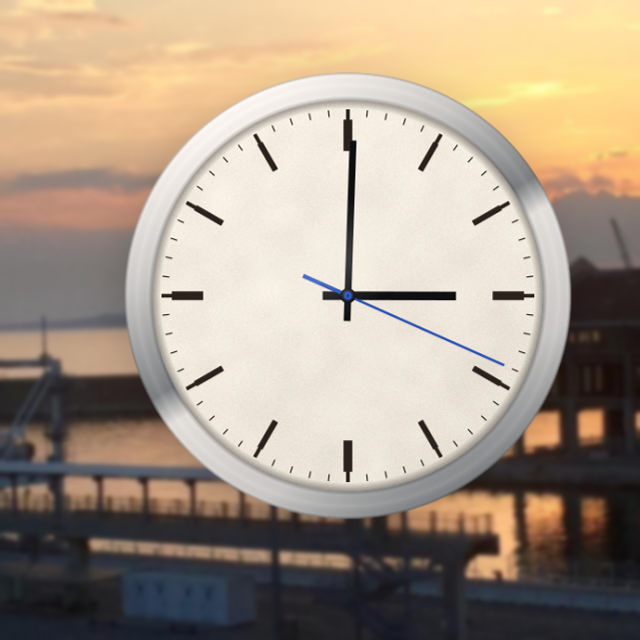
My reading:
{"hour": 3, "minute": 0, "second": 19}
